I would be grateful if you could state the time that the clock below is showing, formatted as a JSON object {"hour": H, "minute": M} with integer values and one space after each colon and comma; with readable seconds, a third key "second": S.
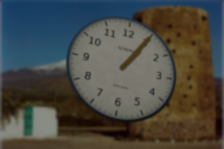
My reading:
{"hour": 1, "minute": 5}
